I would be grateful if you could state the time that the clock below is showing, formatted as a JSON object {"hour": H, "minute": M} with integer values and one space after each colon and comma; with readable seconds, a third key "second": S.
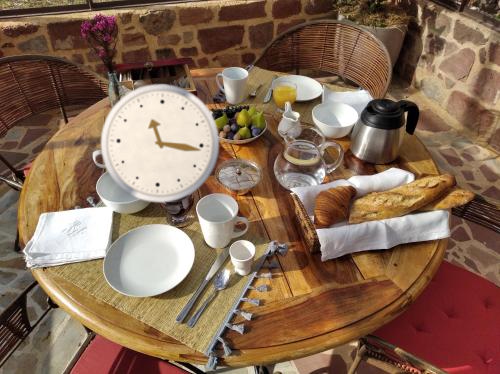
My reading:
{"hour": 11, "minute": 16}
